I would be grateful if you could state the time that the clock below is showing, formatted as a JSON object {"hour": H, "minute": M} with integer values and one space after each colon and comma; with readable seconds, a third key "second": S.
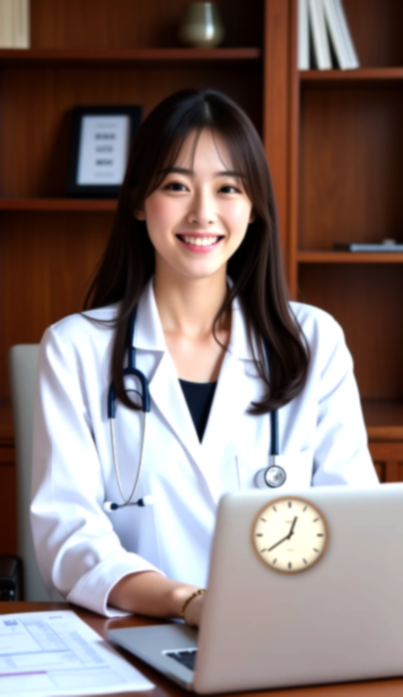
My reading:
{"hour": 12, "minute": 39}
